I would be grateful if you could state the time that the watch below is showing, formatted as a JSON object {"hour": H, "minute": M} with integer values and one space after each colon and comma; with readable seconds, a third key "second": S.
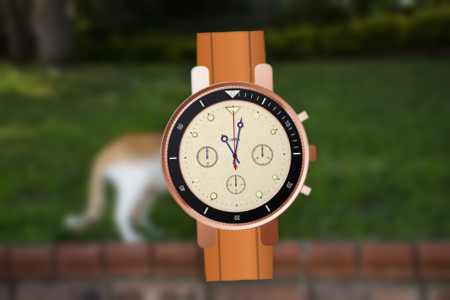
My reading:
{"hour": 11, "minute": 2}
